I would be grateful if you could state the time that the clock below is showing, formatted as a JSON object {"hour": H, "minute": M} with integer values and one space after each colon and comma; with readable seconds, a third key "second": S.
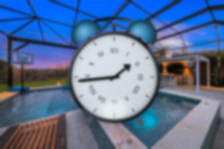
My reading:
{"hour": 1, "minute": 44}
